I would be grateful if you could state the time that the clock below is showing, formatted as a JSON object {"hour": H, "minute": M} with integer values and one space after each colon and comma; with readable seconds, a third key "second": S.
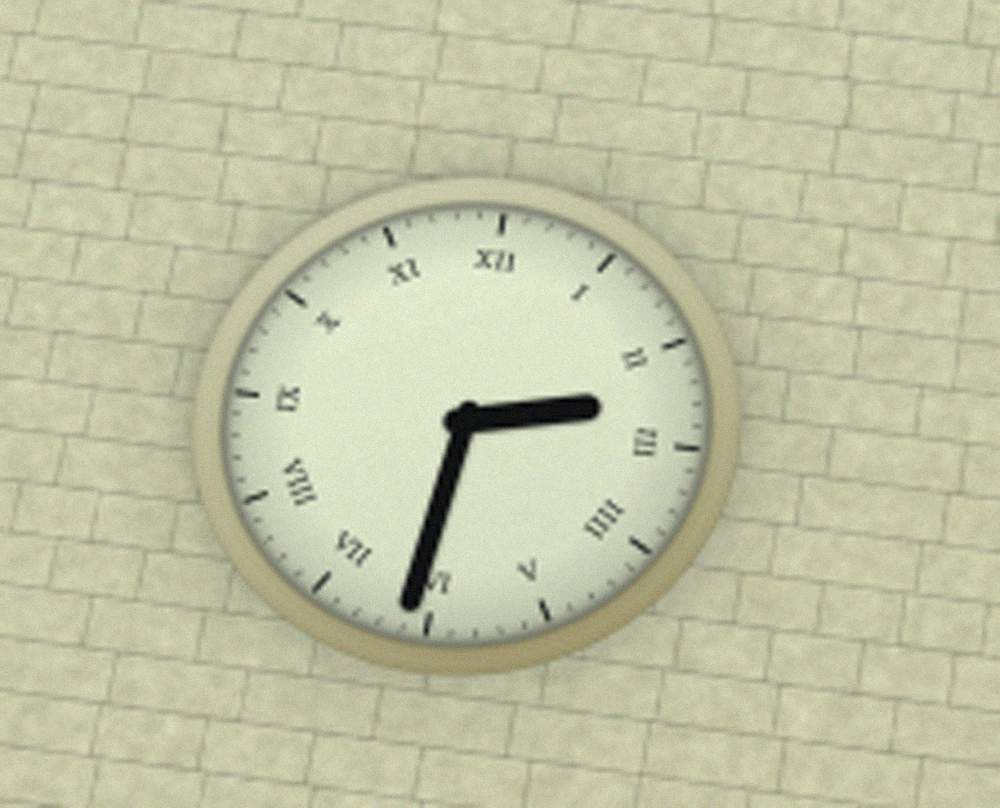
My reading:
{"hour": 2, "minute": 31}
